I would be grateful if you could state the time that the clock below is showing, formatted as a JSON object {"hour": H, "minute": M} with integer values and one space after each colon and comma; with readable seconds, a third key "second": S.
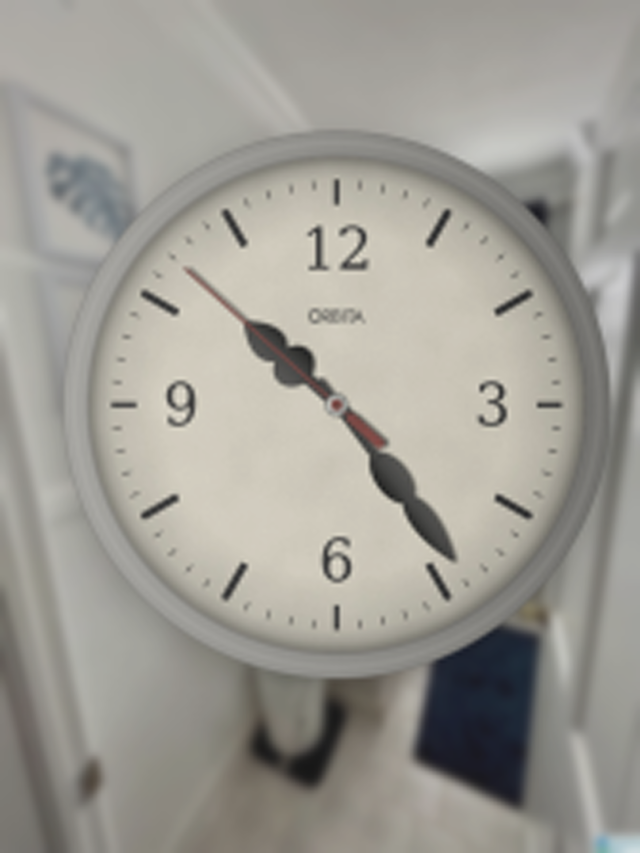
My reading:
{"hour": 10, "minute": 23, "second": 52}
